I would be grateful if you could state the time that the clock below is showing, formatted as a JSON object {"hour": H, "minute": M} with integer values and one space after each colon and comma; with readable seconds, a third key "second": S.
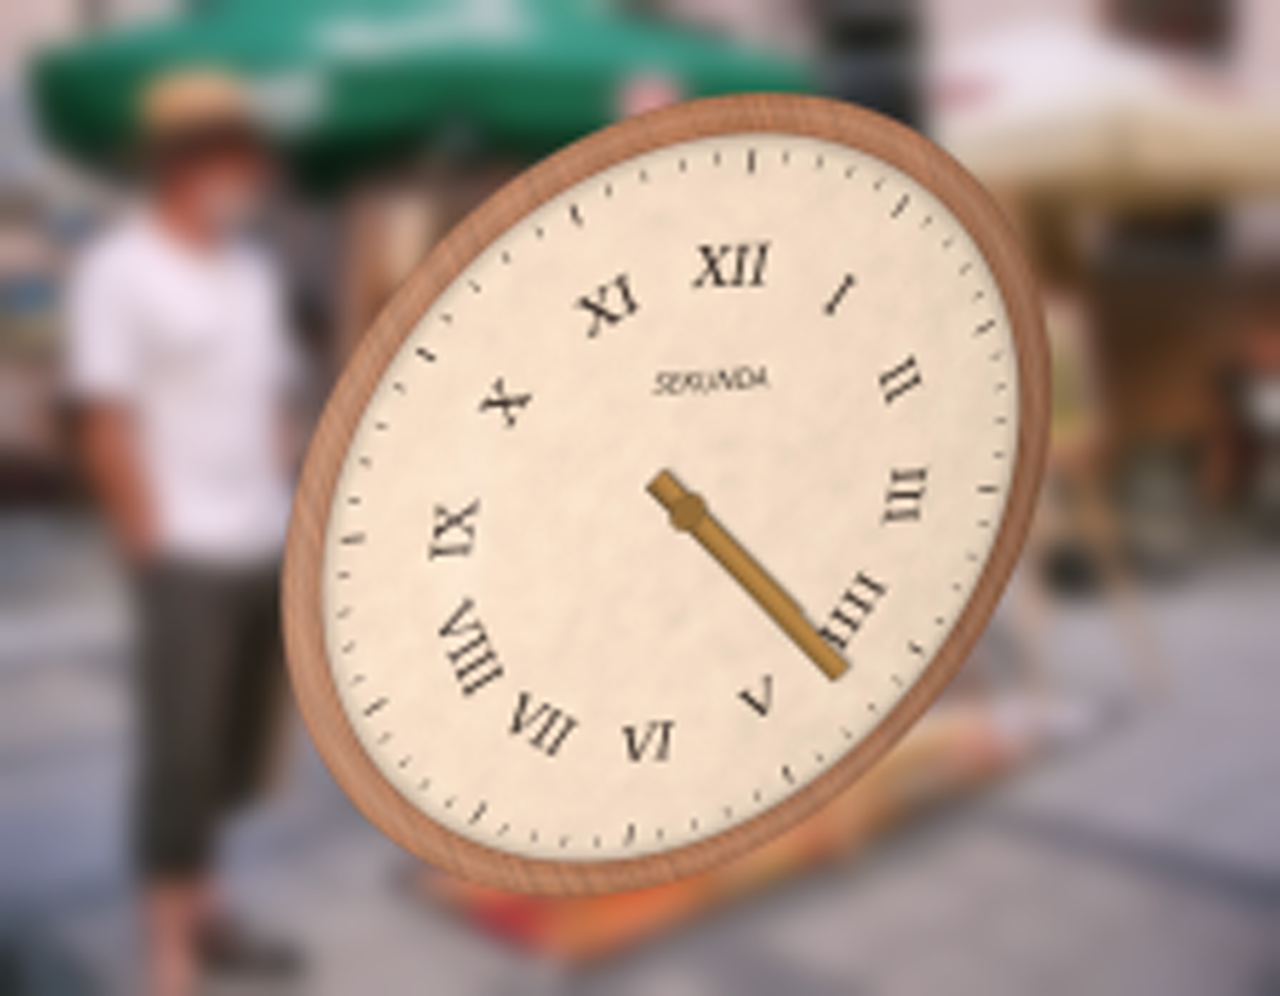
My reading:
{"hour": 4, "minute": 22}
